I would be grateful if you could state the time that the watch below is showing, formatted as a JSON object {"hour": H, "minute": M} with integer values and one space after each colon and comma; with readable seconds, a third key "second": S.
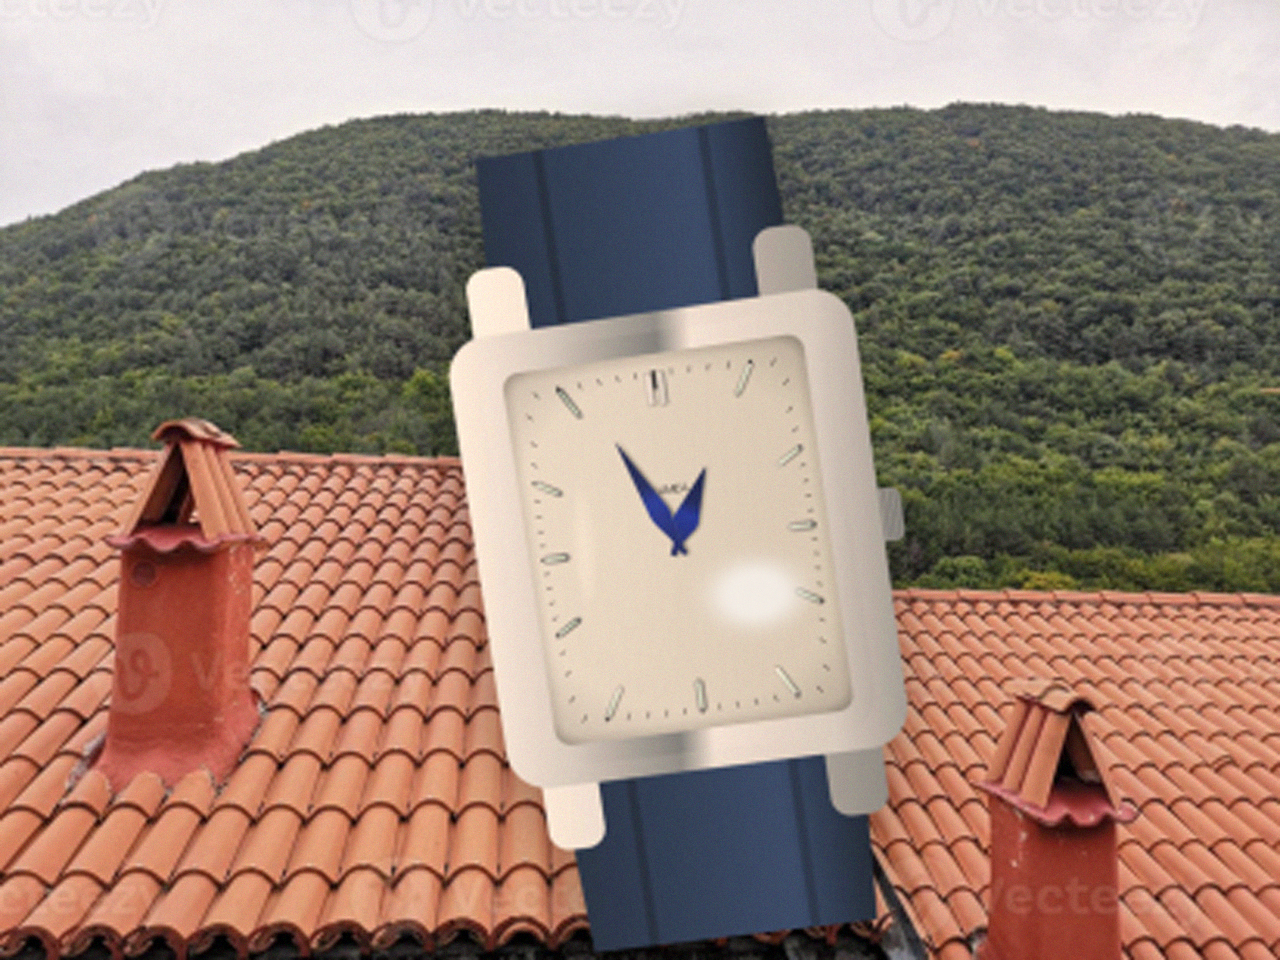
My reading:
{"hour": 12, "minute": 56}
